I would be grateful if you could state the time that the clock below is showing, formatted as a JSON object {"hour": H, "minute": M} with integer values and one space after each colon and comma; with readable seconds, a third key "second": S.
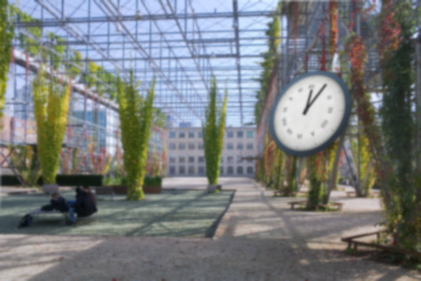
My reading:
{"hour": 12, "minute": 5}
